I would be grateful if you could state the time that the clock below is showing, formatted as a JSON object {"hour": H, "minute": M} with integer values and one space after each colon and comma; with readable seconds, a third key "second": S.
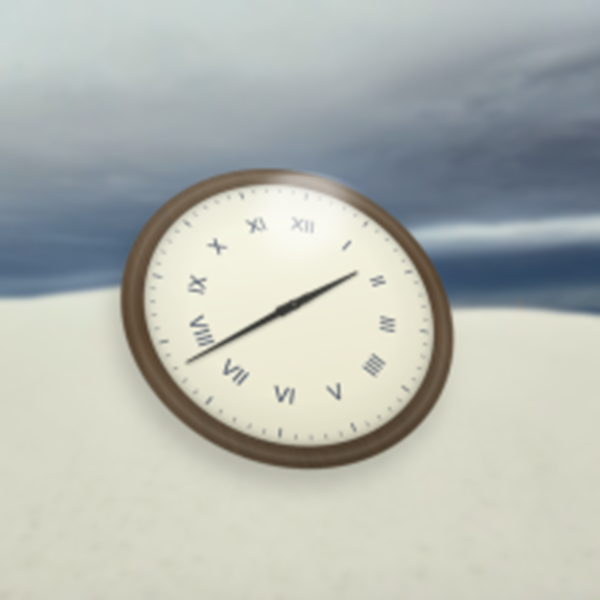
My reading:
{"hour": 1, "minute": 38}
